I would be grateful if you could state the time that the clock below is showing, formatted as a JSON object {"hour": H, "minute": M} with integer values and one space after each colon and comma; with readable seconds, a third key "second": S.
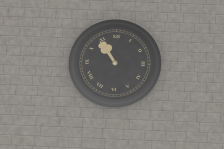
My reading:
{"hour": 10, "minute": 54}
